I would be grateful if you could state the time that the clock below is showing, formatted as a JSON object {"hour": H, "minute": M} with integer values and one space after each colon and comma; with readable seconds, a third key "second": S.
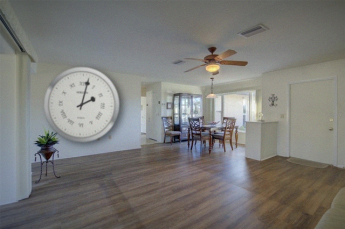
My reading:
{"hour": 2, "minute": 2}
